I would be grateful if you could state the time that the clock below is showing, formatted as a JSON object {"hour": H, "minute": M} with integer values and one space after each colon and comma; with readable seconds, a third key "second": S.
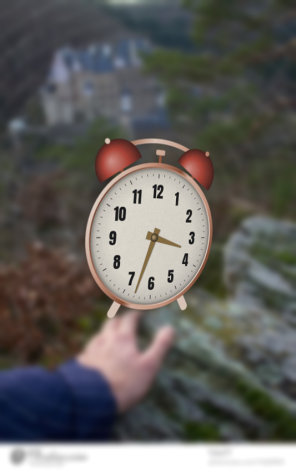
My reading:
{"hour": 3, "minute": 33}
